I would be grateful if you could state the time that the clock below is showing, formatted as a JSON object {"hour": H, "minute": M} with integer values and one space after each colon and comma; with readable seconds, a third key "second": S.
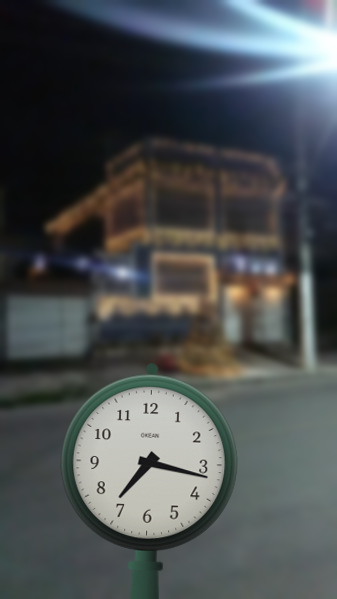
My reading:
{"hour": 7, "minute": 17}
